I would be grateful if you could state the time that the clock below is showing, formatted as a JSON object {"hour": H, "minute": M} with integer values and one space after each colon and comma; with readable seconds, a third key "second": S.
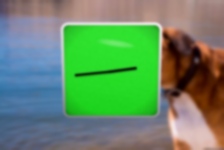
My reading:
{"hour": 2, "minute": 44}
